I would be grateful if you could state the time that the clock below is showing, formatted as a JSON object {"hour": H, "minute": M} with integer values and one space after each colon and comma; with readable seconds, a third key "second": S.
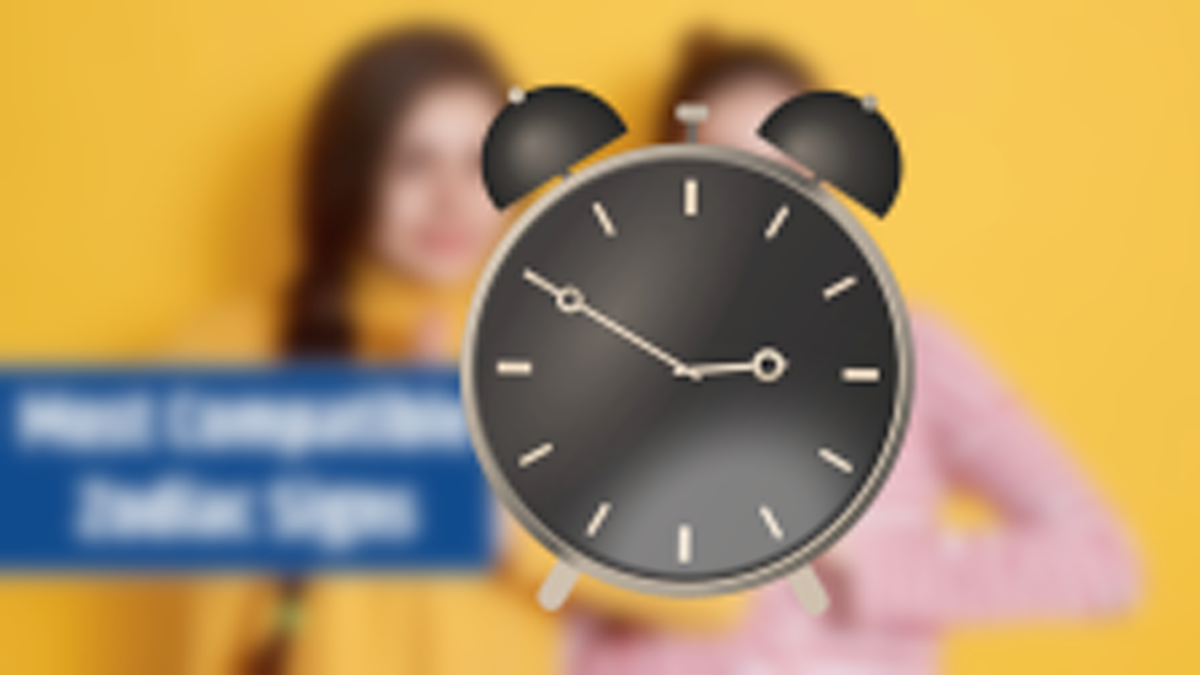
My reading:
{"hour": 2, "minute": 50}
